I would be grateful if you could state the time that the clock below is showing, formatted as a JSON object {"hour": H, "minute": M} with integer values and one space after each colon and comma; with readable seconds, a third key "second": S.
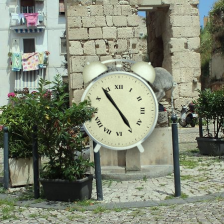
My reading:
{"hour": 4, "minute": 54}
